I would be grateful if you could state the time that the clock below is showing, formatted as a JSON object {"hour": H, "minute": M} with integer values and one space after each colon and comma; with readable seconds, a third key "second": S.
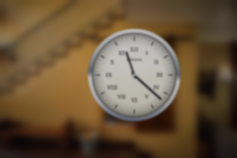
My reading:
{"hour": 11, "minute": 22}
